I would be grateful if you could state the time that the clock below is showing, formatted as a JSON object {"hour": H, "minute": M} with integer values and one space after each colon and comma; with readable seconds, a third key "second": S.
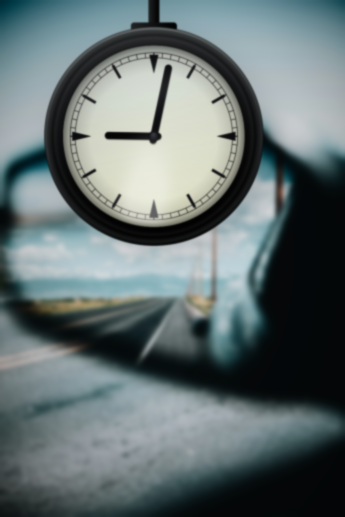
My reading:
{"hour": 9, "minute": 2}
